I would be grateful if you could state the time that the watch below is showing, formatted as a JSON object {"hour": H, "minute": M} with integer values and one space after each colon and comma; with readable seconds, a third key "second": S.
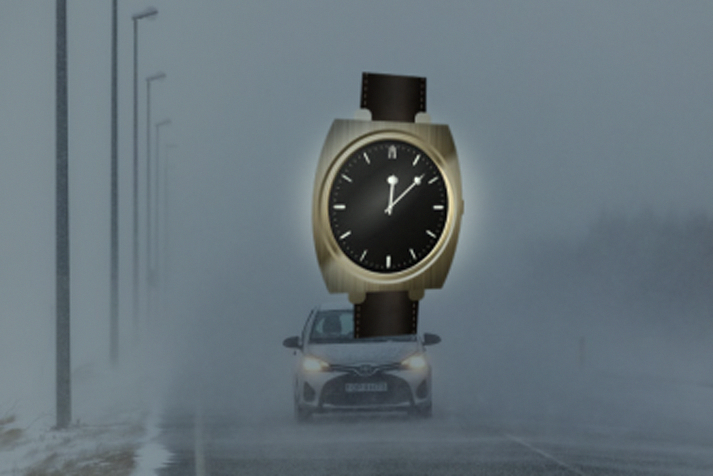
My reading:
{"hour": 12, "minute": 8}
